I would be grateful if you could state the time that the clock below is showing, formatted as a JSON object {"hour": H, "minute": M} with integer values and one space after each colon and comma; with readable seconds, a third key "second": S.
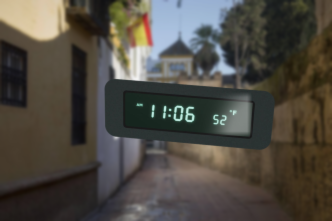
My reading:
{"hour": 11, "minute": 6}
